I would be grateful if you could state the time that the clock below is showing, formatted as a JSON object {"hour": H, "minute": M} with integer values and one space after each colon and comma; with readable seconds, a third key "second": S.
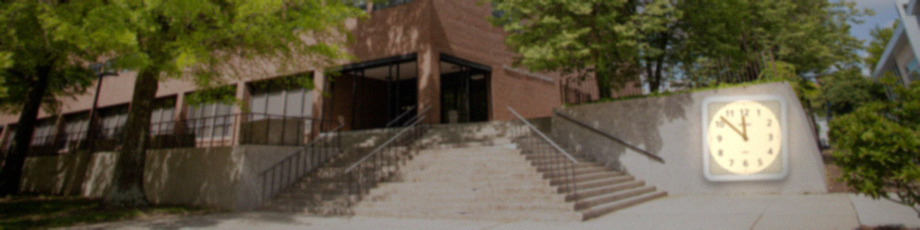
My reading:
{"hour": 11, "minute": 52}
